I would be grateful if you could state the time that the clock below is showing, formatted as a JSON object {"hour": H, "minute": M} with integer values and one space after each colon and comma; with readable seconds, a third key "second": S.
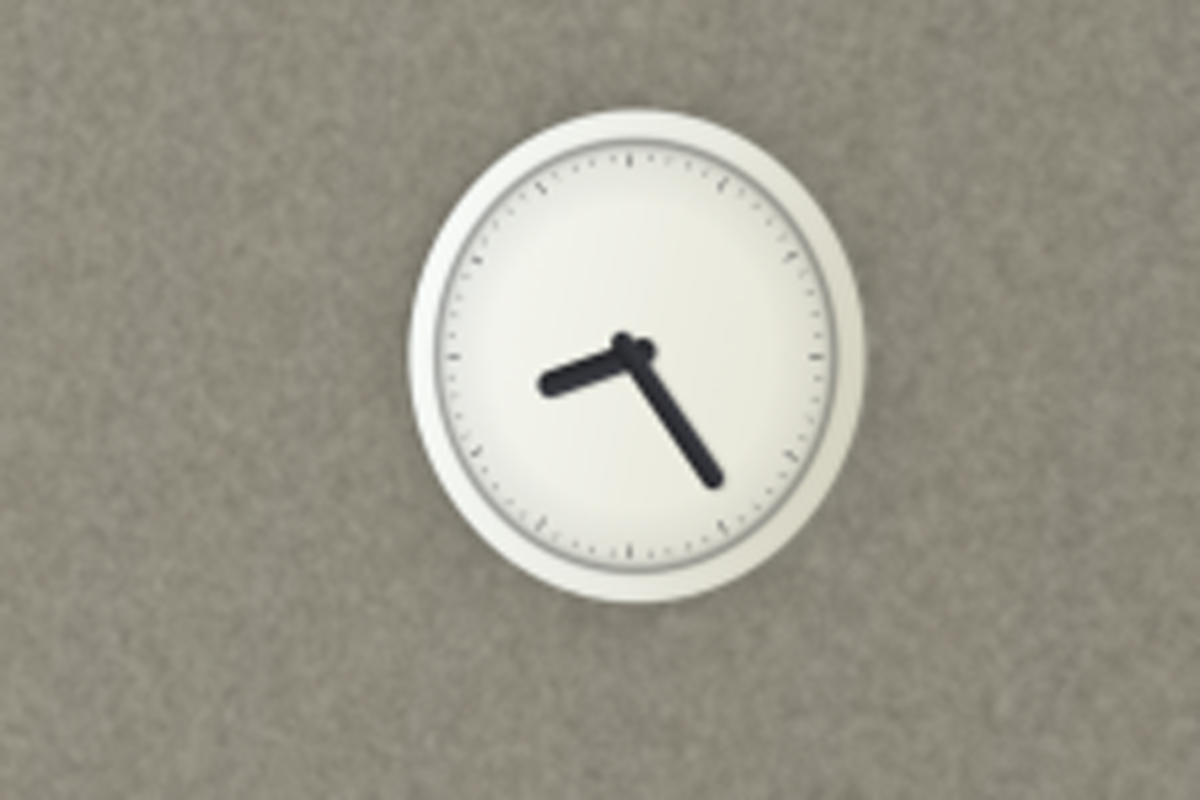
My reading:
{"hour": 8, "minute": 24}
